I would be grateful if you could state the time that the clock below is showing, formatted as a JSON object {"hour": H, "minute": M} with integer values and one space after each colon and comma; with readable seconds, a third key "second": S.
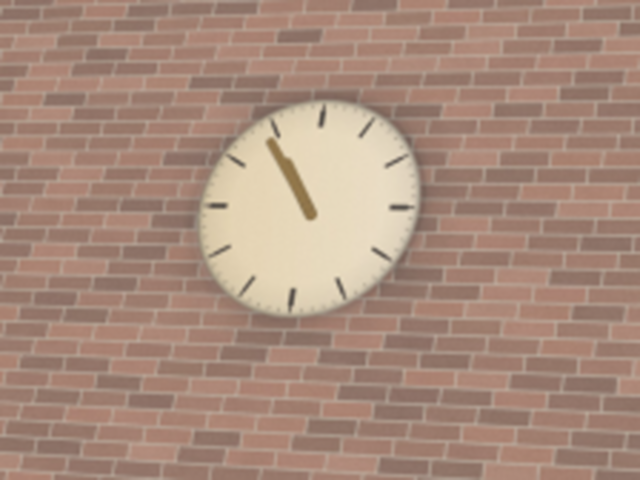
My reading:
{"hour": 10, "minute": 54}
